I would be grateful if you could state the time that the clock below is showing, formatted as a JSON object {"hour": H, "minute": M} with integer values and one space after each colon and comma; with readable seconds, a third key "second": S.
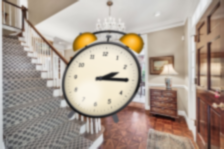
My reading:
{"hour": 2, "minute": 15}
